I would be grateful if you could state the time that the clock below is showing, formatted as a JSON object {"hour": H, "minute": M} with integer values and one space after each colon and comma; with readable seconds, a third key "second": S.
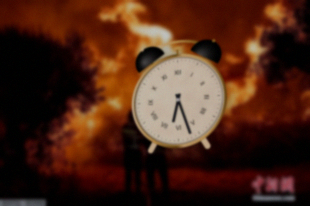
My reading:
{"hour": 6, "minute": 27}
